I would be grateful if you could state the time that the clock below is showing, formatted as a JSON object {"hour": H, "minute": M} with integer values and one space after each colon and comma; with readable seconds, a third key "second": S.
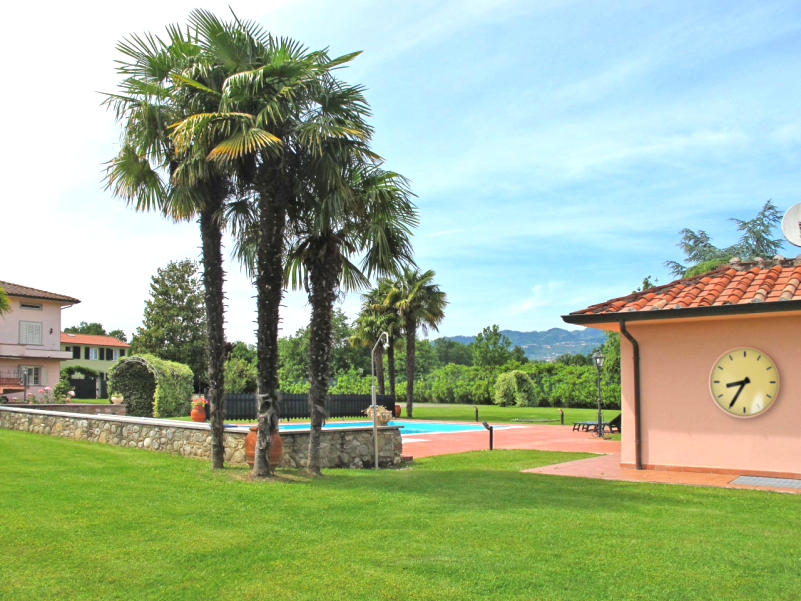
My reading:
{"hour": 8, "minute": 35}
